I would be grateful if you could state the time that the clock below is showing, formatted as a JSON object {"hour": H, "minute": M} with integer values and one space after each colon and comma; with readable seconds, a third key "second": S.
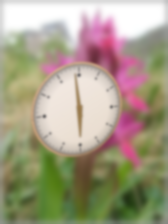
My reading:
{"hour": 5, "minute": 59}
